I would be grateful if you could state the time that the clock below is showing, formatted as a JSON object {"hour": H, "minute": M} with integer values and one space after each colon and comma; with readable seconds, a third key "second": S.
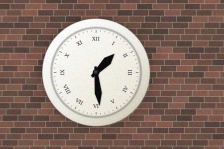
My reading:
{"hour": 1, "minute": 29}
